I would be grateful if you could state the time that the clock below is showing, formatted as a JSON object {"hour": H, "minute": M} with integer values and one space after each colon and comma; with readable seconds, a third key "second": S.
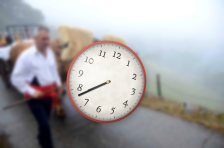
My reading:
{"hour": 7, "minute": 38}
